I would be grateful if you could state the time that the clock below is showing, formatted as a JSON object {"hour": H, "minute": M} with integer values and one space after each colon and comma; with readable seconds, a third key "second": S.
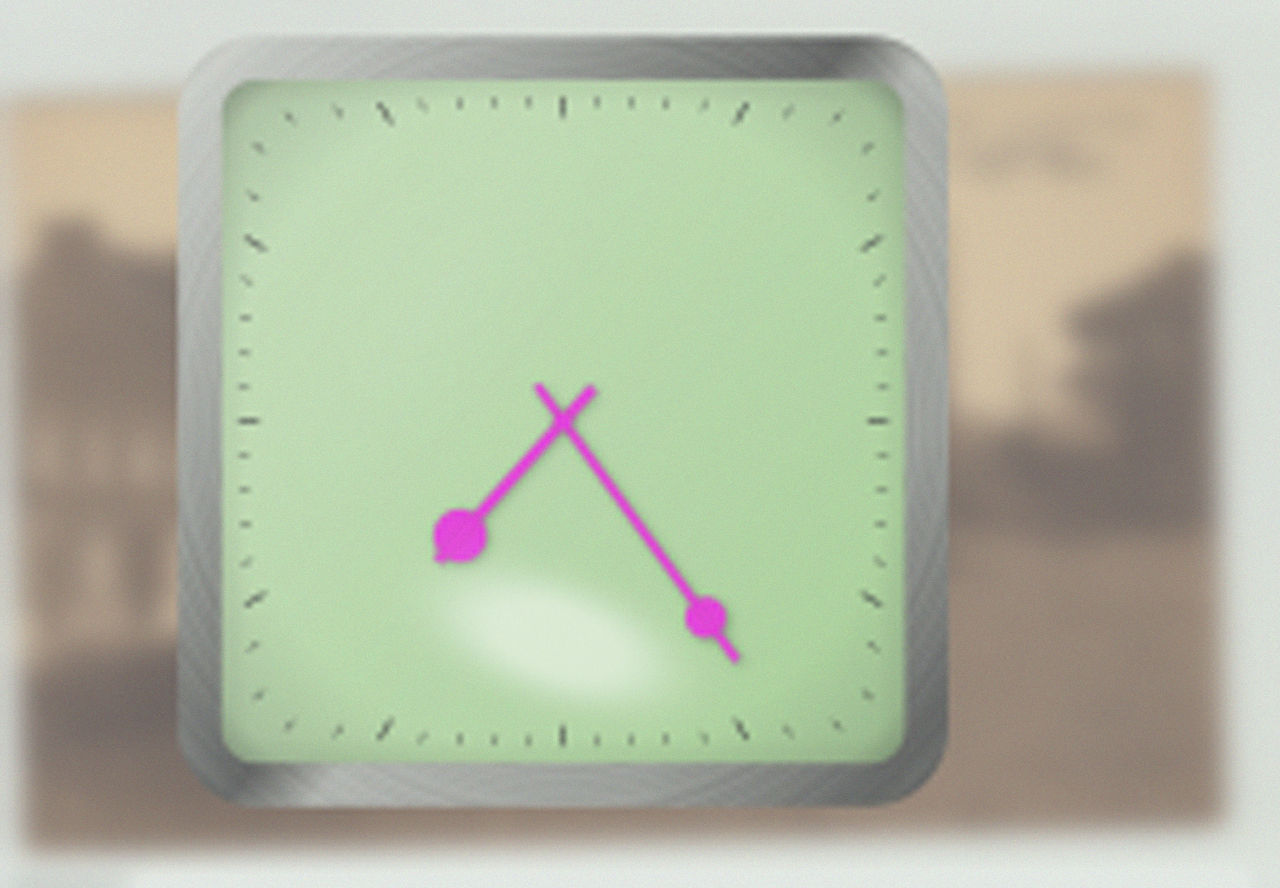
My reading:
{"hour": 7, "minute": 24}
